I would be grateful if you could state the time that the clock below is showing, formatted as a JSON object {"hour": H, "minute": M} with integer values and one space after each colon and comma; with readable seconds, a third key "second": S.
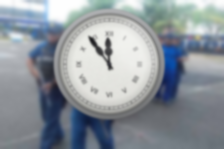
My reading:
{"hour": 11, "minute": 54}
